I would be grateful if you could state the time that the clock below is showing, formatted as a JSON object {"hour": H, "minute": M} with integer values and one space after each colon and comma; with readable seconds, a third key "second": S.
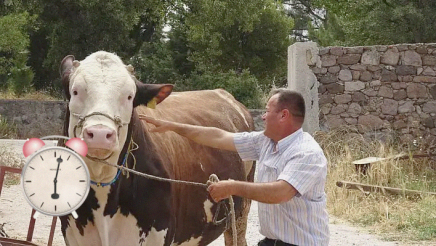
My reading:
{"hour": 6, "minute": 2}
